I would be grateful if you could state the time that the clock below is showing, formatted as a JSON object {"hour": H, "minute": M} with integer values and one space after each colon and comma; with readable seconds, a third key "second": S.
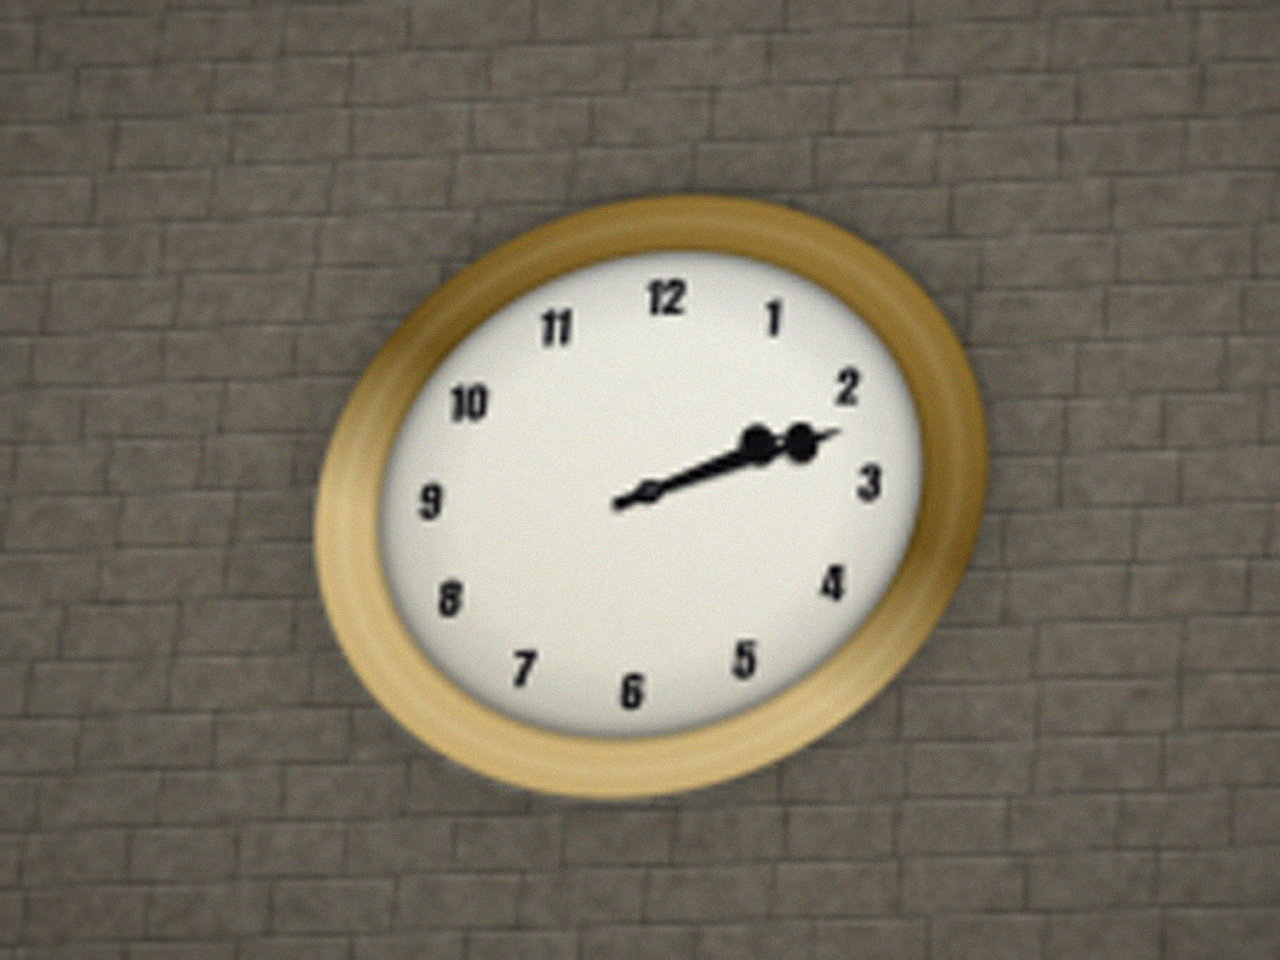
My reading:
{"hour": 2, "minute": 12}
